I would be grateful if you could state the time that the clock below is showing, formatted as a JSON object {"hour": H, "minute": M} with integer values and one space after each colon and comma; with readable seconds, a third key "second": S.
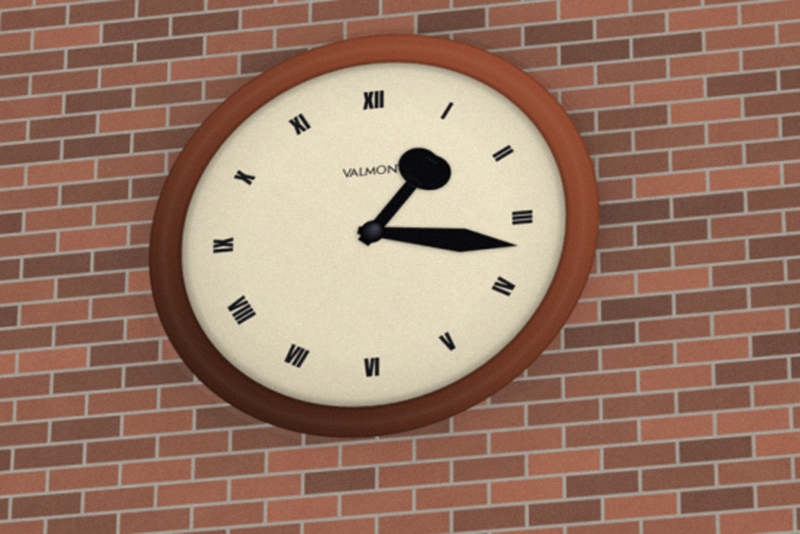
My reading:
{"hour": 1, "minute": 17}
